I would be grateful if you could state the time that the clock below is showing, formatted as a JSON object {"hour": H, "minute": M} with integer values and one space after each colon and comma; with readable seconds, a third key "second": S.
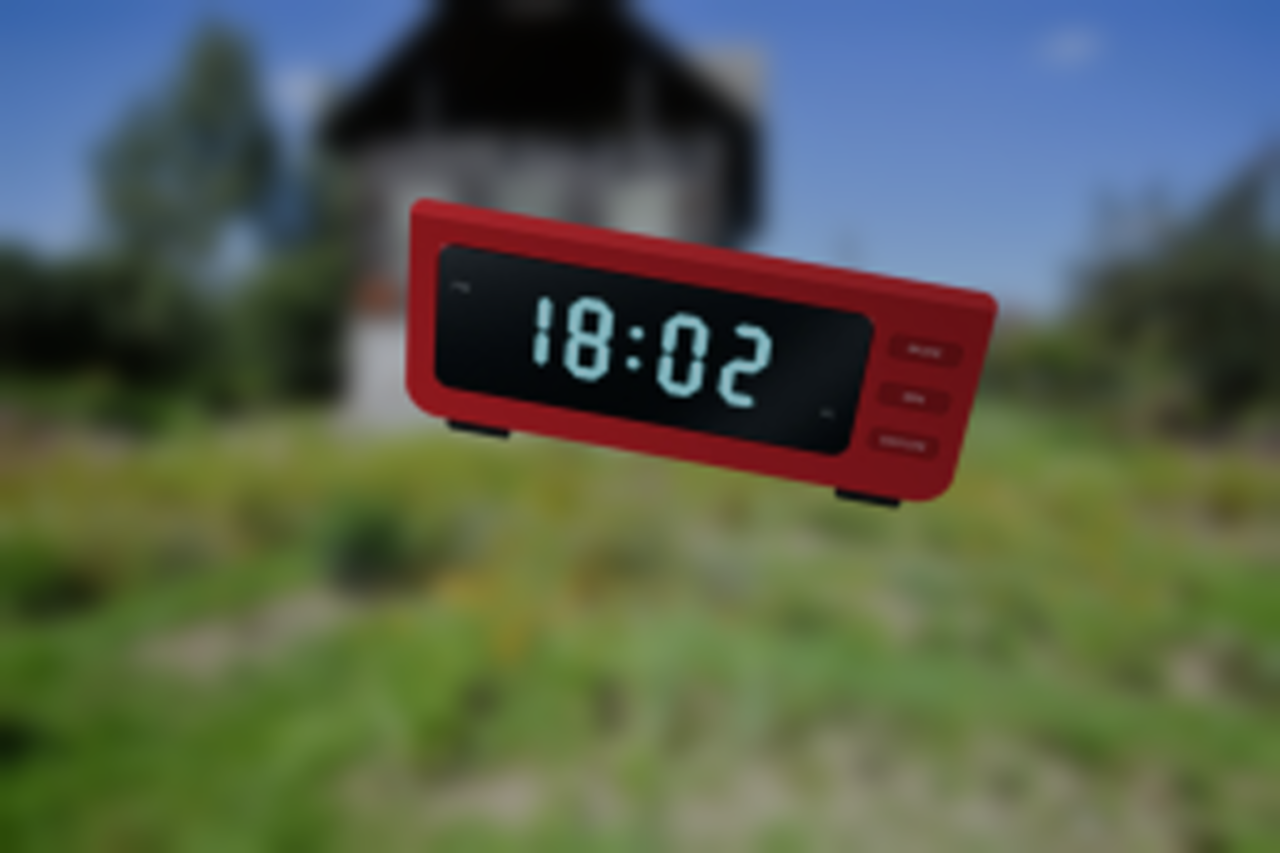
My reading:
{"hour": 18, "minute": 2}
